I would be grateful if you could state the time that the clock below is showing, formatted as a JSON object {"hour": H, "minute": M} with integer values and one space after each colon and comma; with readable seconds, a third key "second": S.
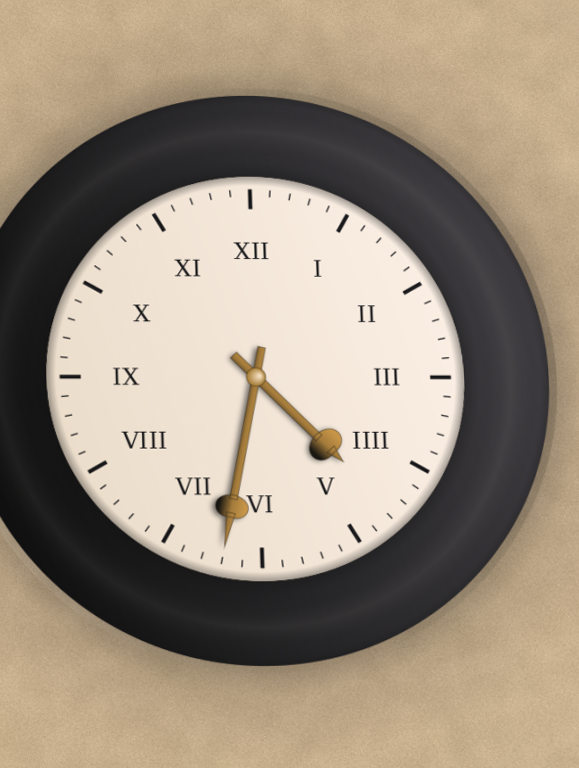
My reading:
{"hour": 4, "minute": 32}
